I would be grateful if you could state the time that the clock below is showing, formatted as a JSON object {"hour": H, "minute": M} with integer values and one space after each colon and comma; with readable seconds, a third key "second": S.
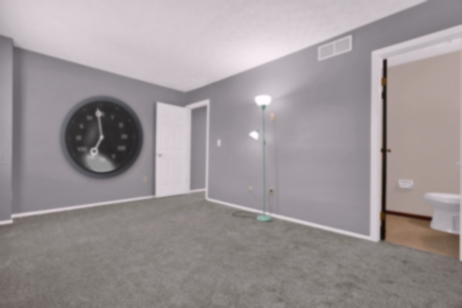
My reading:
{"hour": 6, "minute": 59}
